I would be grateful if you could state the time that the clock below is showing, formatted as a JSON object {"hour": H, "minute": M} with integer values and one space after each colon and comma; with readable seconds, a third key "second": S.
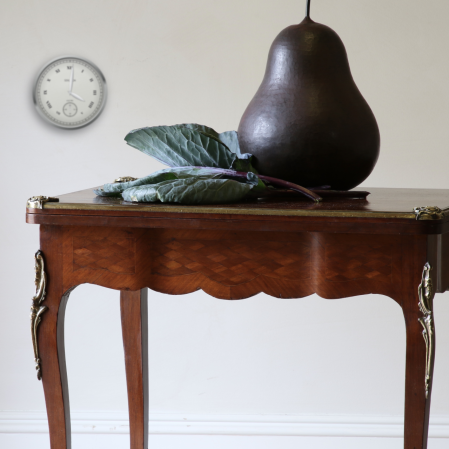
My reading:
{"hour": 4, "minute": 1}
